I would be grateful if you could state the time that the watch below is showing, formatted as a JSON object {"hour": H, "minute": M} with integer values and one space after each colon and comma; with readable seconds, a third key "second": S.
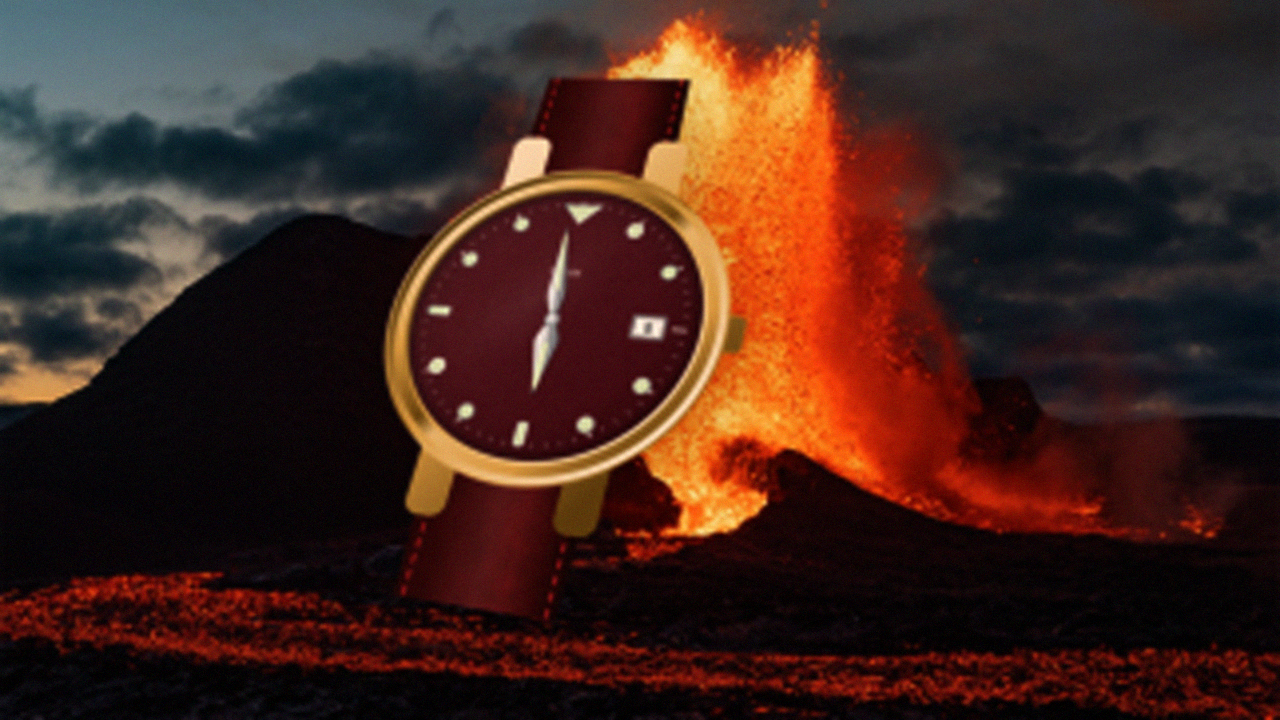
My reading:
{"hour": 5, "minute": 59}
